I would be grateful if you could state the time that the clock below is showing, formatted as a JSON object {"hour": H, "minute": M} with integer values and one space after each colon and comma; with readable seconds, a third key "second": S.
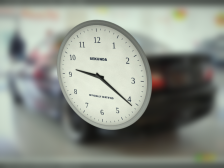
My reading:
{"hour": 9, "minute": 21}
